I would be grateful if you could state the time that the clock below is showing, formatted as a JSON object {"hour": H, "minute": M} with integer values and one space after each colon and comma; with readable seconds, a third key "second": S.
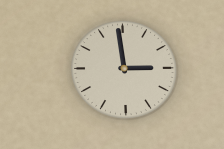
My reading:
{"hour": 2, "minute": 59}
